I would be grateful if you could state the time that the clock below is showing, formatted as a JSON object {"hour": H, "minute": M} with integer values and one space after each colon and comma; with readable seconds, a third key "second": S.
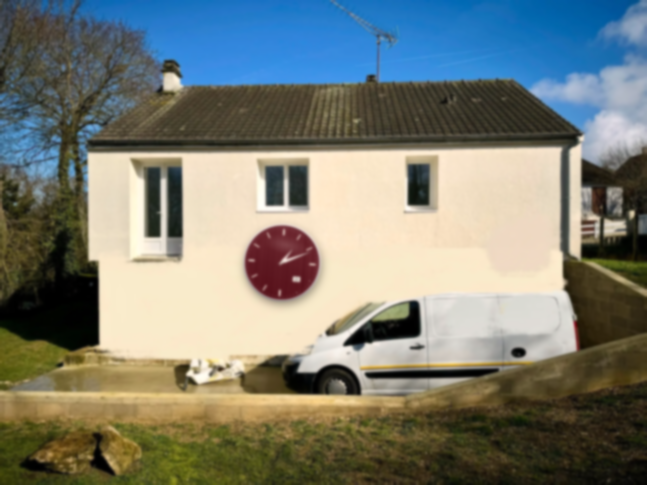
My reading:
{"hour": 1, "minute": 11}
